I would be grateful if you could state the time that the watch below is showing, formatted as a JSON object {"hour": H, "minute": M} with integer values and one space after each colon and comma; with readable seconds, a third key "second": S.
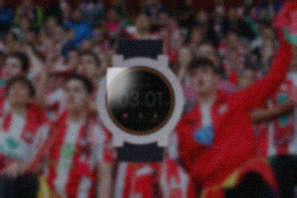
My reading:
{"hour": 3, "minute": 1}
